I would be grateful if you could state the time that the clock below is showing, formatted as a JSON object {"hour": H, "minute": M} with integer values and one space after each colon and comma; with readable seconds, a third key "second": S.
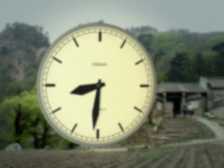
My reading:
{"hour": 8, "minute": 31}
